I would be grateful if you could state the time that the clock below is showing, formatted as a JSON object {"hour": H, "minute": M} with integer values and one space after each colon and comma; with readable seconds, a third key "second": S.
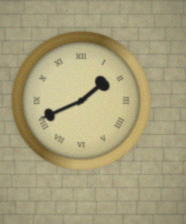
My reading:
{"hour": 1, "minute": 41}
